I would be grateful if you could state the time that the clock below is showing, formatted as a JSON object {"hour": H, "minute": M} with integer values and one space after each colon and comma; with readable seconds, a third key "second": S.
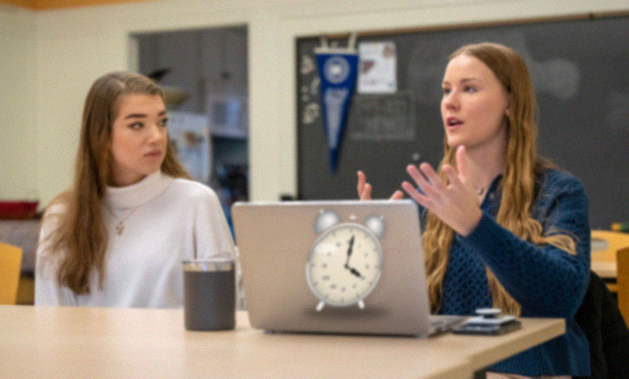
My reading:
{"hour": 4, "minute": 1}
